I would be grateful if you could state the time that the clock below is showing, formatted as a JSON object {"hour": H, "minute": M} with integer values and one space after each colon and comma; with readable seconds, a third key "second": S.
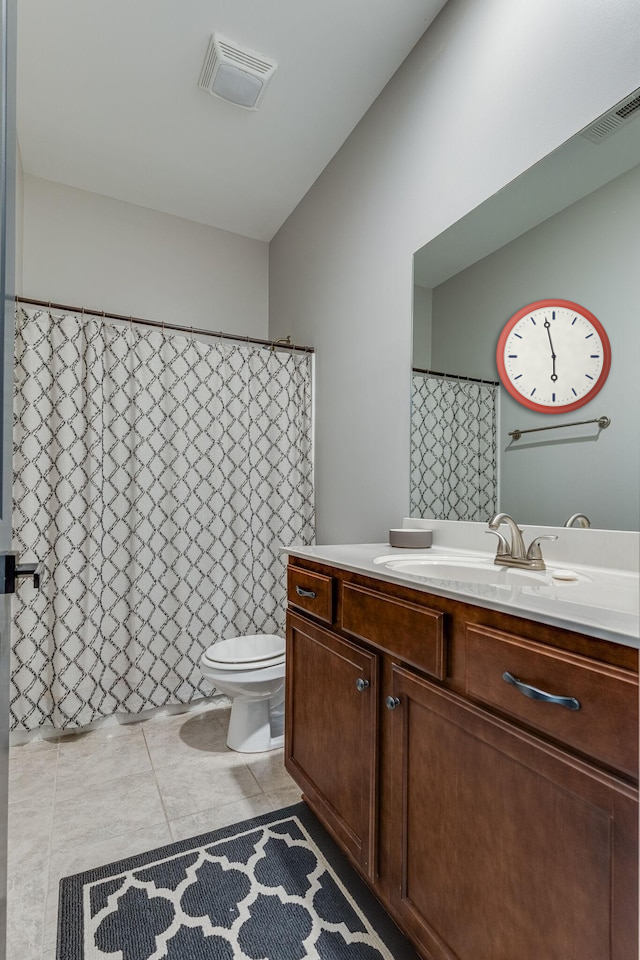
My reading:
{"hour": 5, "minute": 58}
